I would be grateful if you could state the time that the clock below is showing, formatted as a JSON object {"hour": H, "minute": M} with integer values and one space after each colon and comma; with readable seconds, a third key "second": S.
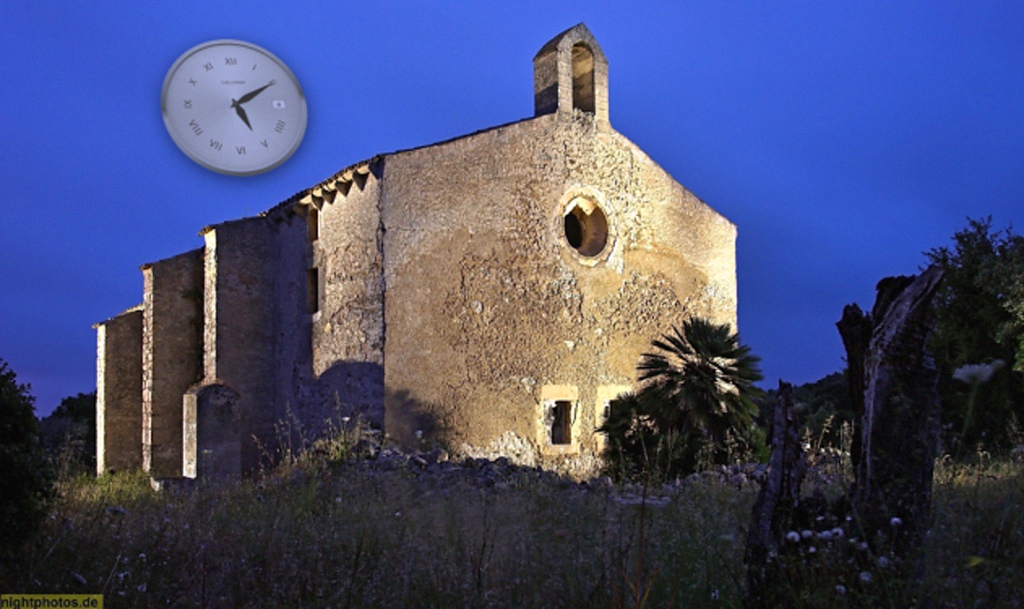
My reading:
{"hour": 5, "minute": 10}
